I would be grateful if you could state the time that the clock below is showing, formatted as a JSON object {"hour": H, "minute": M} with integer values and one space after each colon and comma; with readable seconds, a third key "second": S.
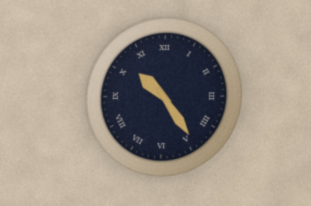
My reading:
{"hour": 10, "minute": 24}
